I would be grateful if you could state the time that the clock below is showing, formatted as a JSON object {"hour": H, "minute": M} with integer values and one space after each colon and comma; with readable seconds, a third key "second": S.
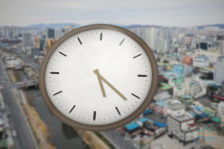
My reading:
{"hour": 5, "minute": 22}
